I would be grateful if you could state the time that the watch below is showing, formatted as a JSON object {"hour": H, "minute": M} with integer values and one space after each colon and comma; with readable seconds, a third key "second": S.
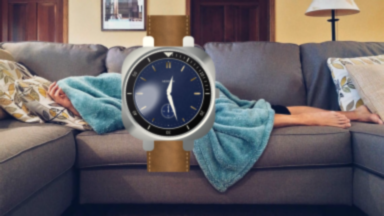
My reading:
{"hour": 12, "minute": 27}
